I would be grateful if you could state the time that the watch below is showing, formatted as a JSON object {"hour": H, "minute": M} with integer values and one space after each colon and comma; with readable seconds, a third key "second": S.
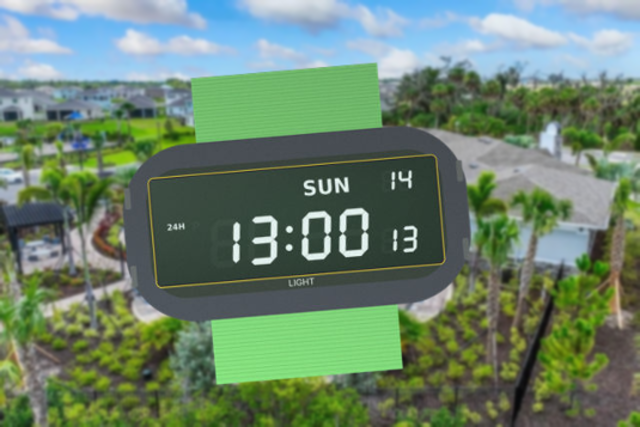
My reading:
{"hour": 13, "minute": 0, "second": 13}
